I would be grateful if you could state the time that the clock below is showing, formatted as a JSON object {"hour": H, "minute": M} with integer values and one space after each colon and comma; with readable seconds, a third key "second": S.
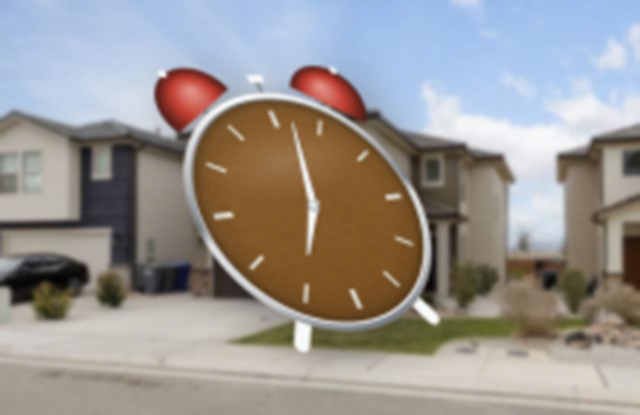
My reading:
{"hour": 7, "minute": 2}
